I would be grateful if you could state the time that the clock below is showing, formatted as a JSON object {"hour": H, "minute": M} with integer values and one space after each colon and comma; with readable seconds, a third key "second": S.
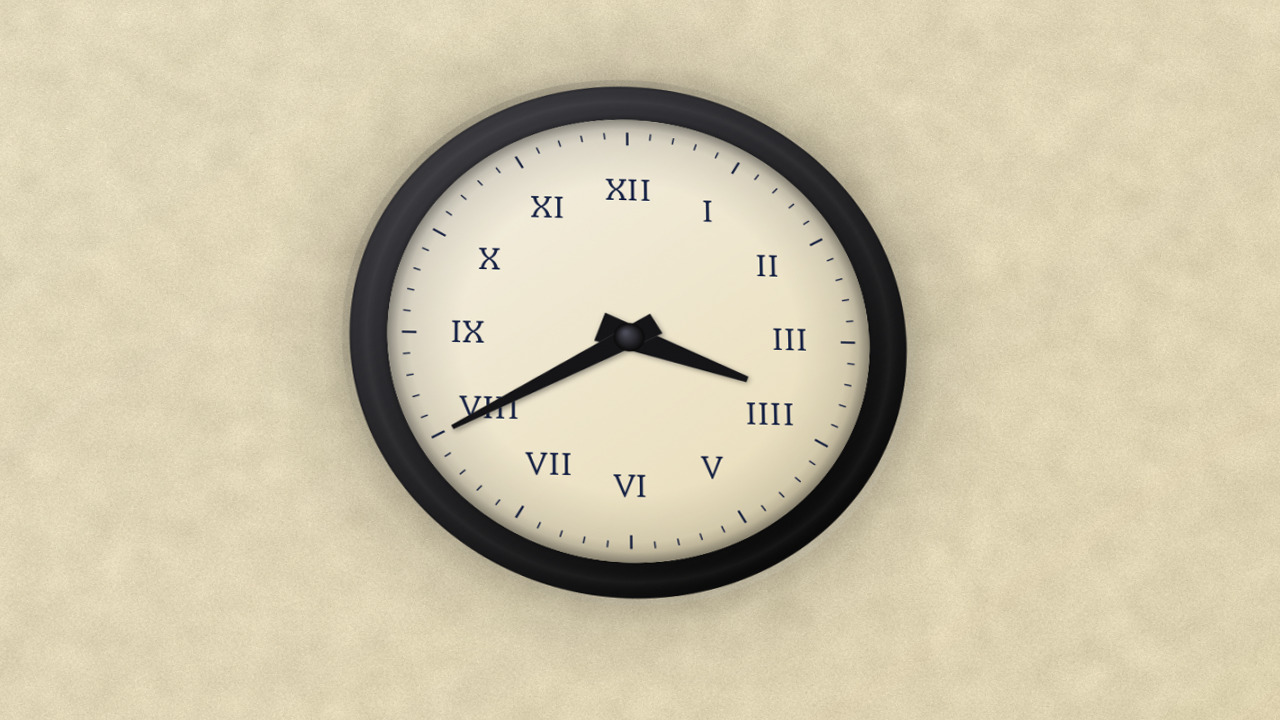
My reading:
{"hour": 3, "minute": 40}
